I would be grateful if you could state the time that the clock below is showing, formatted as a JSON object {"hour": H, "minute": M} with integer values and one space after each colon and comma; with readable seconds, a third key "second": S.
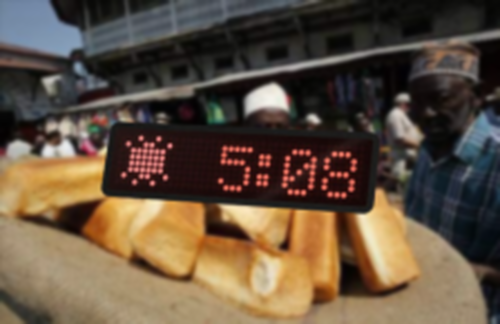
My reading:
{"hour": 5, "minute": 8}
